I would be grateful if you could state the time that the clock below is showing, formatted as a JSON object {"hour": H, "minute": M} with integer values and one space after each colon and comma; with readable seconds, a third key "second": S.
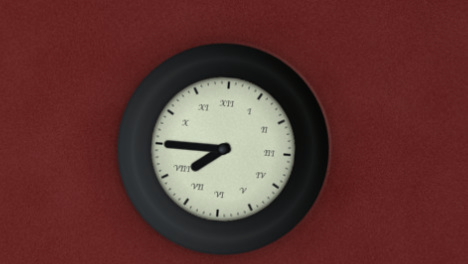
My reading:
{"hour": 7, "minute": 45}
